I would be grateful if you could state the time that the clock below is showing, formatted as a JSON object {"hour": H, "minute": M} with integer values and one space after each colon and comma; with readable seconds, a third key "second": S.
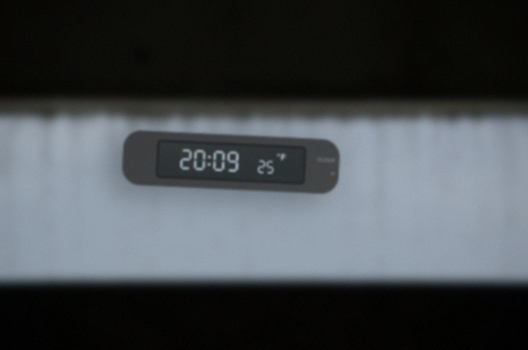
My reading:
{"hour": 20, "minute": 9}
